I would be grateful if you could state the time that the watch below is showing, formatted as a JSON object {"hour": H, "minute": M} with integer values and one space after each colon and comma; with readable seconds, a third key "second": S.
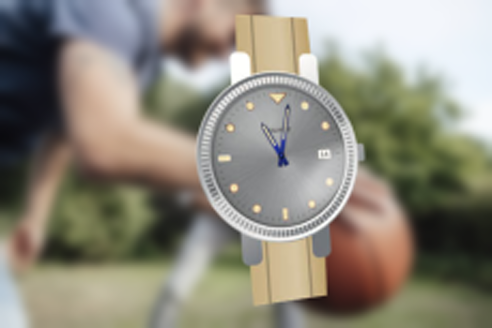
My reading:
{"hour": 11, "minute": 2}
